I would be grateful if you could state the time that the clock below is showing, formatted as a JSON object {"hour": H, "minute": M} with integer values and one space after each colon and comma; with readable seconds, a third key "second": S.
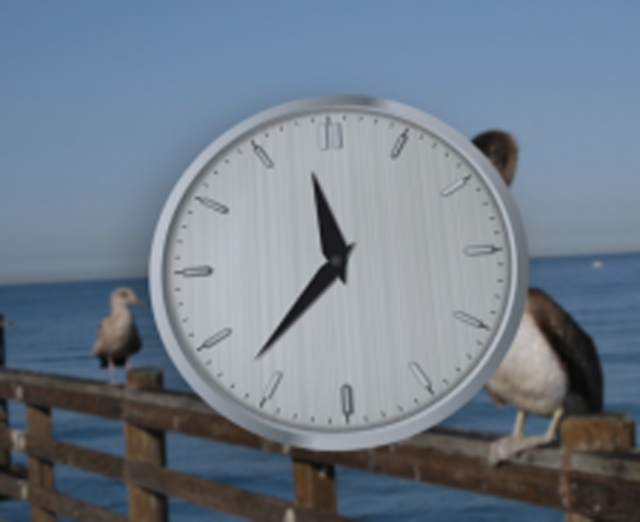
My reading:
{"hour": 11, "minute": 37}
